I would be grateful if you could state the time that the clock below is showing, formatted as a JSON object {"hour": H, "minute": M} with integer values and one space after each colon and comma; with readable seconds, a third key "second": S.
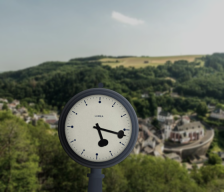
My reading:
{"hour": 5, "minute": 17}
